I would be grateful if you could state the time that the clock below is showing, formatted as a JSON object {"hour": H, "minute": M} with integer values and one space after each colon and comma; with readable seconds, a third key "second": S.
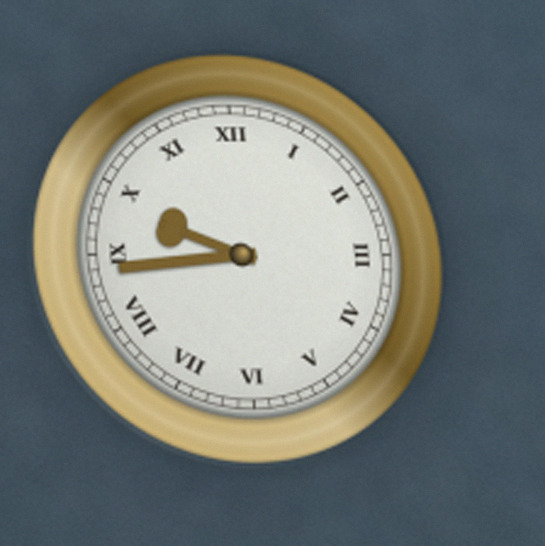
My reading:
{"hour": 9, "minute": 44}
